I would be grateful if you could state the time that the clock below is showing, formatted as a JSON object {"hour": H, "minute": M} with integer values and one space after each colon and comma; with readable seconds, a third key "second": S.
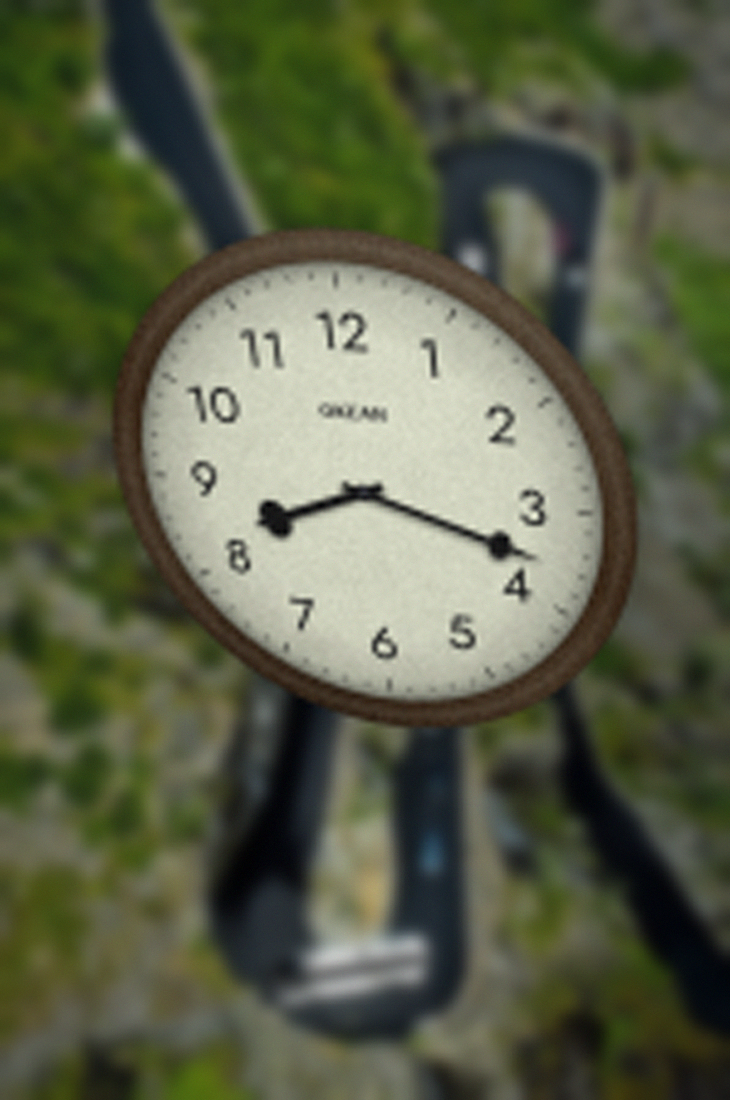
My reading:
{"hour": 8, "minute": 18}
